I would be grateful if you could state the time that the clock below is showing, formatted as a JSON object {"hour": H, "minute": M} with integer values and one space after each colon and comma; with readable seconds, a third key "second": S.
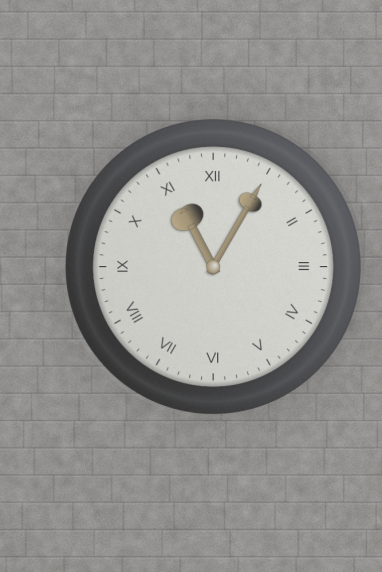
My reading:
{"hour": 11, "minute": 5}
